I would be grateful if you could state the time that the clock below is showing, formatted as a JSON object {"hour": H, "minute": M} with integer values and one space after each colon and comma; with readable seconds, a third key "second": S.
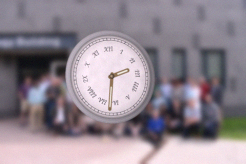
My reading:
{"hour": 2, "minute": 32}
